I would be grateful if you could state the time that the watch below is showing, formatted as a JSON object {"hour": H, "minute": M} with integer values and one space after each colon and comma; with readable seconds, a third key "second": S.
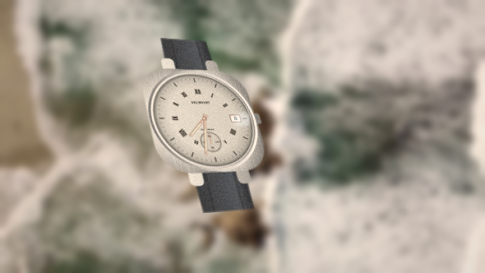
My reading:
{"hour": 7, "minute": 32}
